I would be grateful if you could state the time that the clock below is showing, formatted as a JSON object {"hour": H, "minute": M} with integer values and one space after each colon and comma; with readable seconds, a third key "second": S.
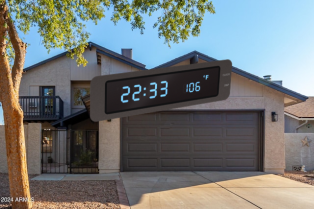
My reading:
{"hour": 22, "minute": 33}
